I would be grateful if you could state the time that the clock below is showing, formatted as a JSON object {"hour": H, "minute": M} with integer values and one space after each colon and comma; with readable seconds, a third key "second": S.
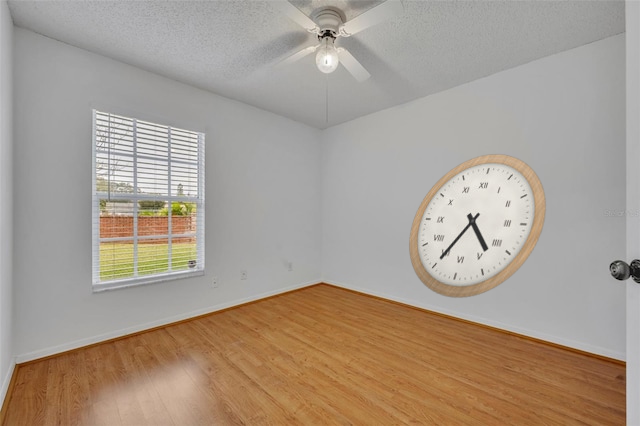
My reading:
{"hour": 4, "minute": 35}
